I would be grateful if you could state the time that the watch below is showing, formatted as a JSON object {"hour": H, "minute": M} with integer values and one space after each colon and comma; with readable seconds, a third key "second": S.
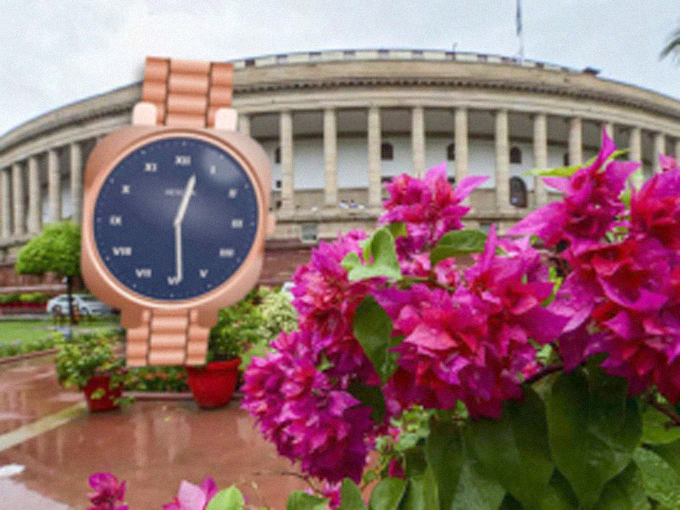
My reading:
{"hour": 12, "minute": 29}
